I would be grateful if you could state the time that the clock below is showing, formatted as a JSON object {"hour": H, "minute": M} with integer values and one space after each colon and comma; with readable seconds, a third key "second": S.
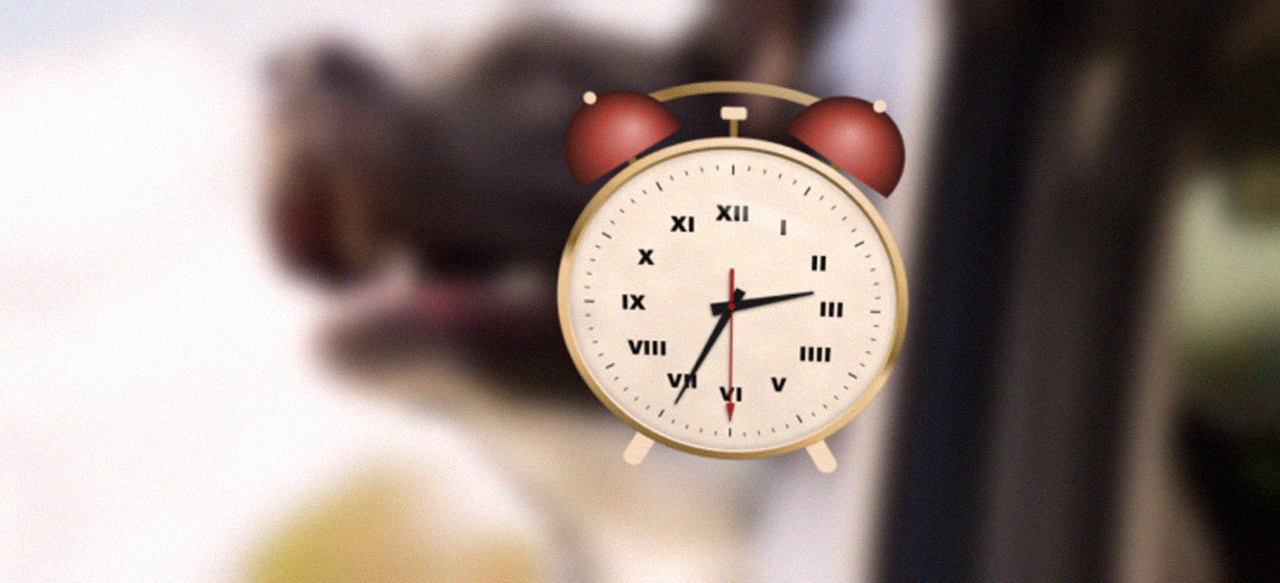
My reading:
{"hour": 2, "minute": 34, "second": 30}
